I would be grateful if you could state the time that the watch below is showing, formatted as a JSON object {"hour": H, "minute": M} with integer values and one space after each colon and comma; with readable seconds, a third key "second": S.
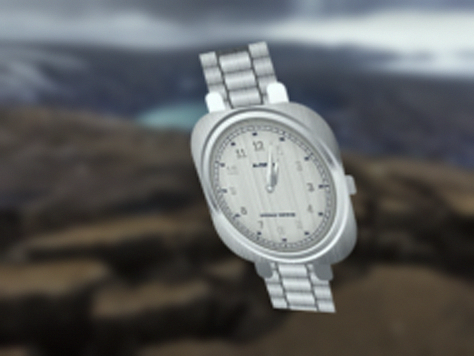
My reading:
{"hour": 1, "minute": 3}
